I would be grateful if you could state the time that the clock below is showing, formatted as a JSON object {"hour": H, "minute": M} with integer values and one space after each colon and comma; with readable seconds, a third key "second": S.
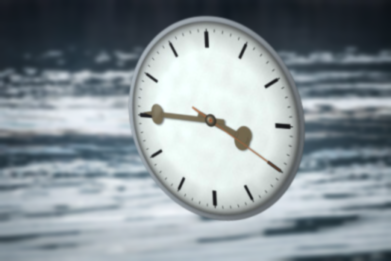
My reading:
{"hour": 3, "minute": 45, "second": 20}
